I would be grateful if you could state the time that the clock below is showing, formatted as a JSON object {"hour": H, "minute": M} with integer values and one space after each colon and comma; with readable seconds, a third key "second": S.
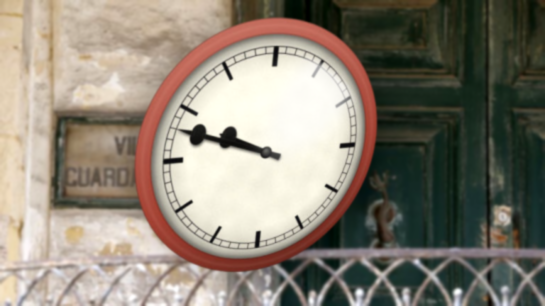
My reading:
{"hour": 9, "minute": 48}
